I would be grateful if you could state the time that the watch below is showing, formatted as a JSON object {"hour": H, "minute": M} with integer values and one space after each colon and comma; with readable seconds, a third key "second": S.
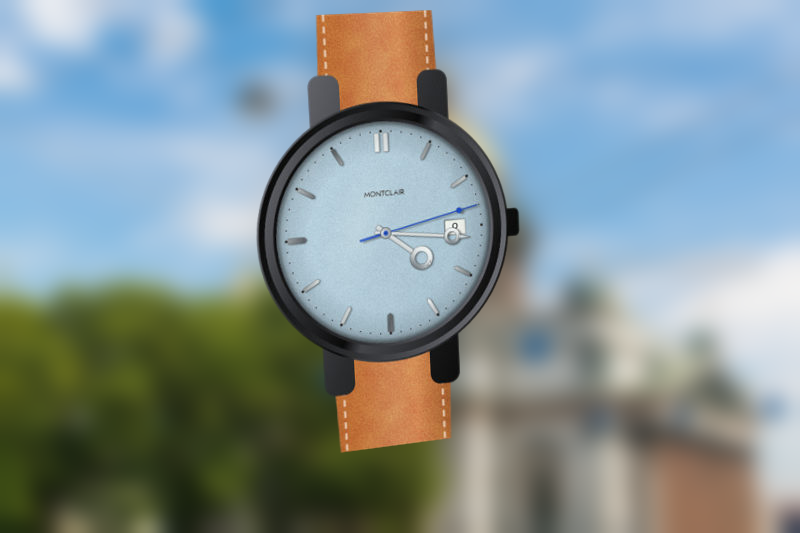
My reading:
{"hour": 4, "minute": 16, "second": 13}
